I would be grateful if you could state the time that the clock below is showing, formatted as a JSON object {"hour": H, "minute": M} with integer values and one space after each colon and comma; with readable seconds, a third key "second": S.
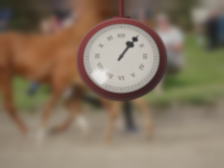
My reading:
{"hour": 1, "minute": 6}
